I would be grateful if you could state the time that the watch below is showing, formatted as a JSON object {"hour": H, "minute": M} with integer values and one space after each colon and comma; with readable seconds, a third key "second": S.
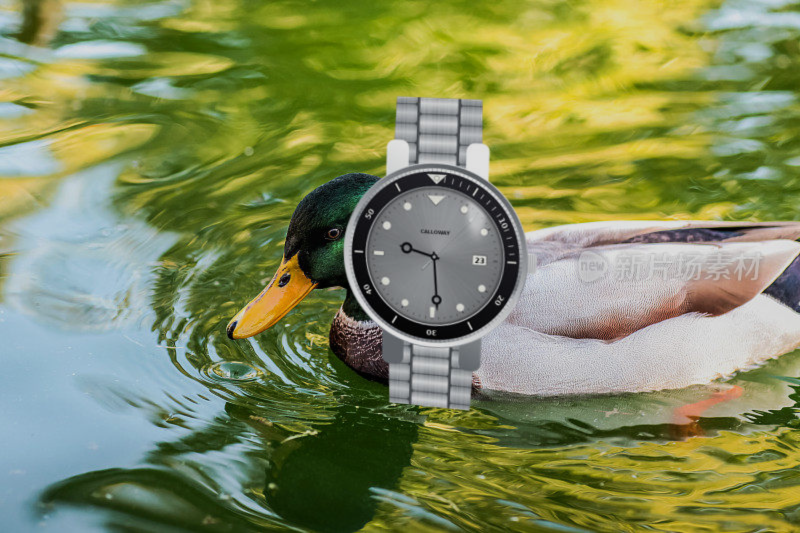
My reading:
{"hour": 9, "minute": 29, "second": 7}
